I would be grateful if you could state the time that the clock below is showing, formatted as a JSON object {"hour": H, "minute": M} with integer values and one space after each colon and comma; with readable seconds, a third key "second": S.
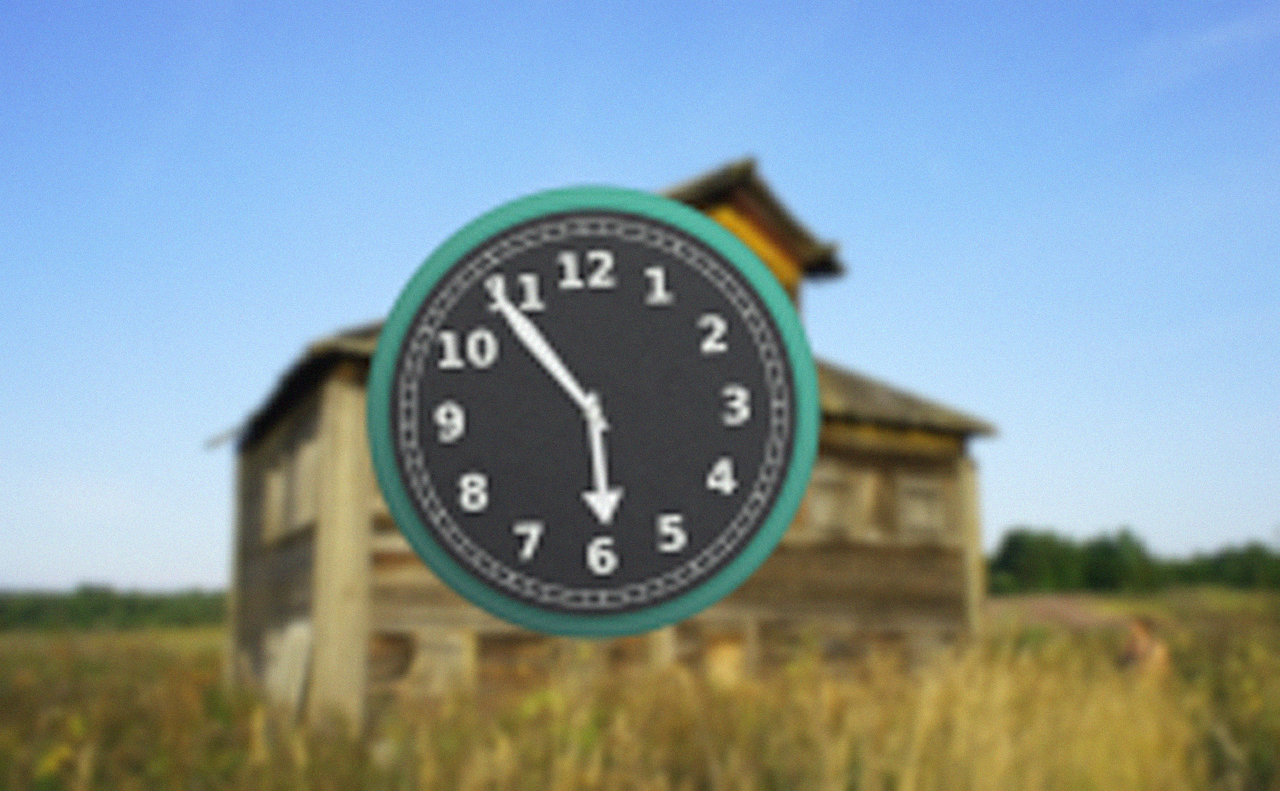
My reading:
{"hour": 5, "minute": 54}
